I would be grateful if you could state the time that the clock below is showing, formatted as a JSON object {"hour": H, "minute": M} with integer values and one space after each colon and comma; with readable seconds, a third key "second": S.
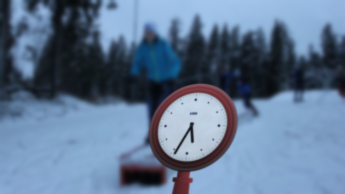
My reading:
{"hour": 5, "minute": 34}
